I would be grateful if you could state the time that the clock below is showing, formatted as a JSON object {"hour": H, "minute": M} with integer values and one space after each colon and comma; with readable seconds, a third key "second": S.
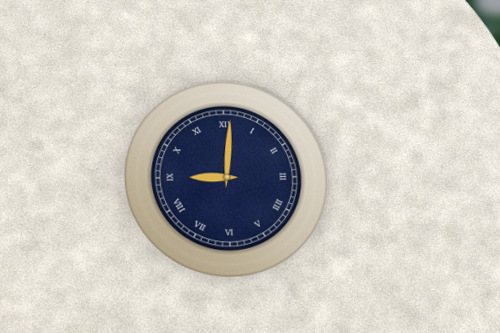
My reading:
{"hour": 9, "minute": 1}
